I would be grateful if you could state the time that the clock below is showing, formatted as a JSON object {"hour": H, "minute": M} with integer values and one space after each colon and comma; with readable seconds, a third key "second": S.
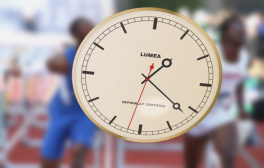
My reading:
{"hour": 1, "minute": 21, "second": 32}
